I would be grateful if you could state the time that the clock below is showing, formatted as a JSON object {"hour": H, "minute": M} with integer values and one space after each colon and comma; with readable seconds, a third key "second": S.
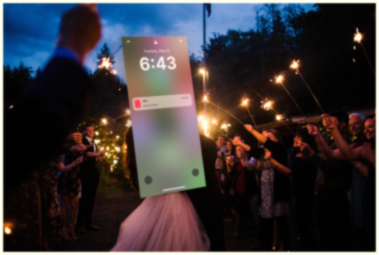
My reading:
{"hour": 6, "minute": 43}
